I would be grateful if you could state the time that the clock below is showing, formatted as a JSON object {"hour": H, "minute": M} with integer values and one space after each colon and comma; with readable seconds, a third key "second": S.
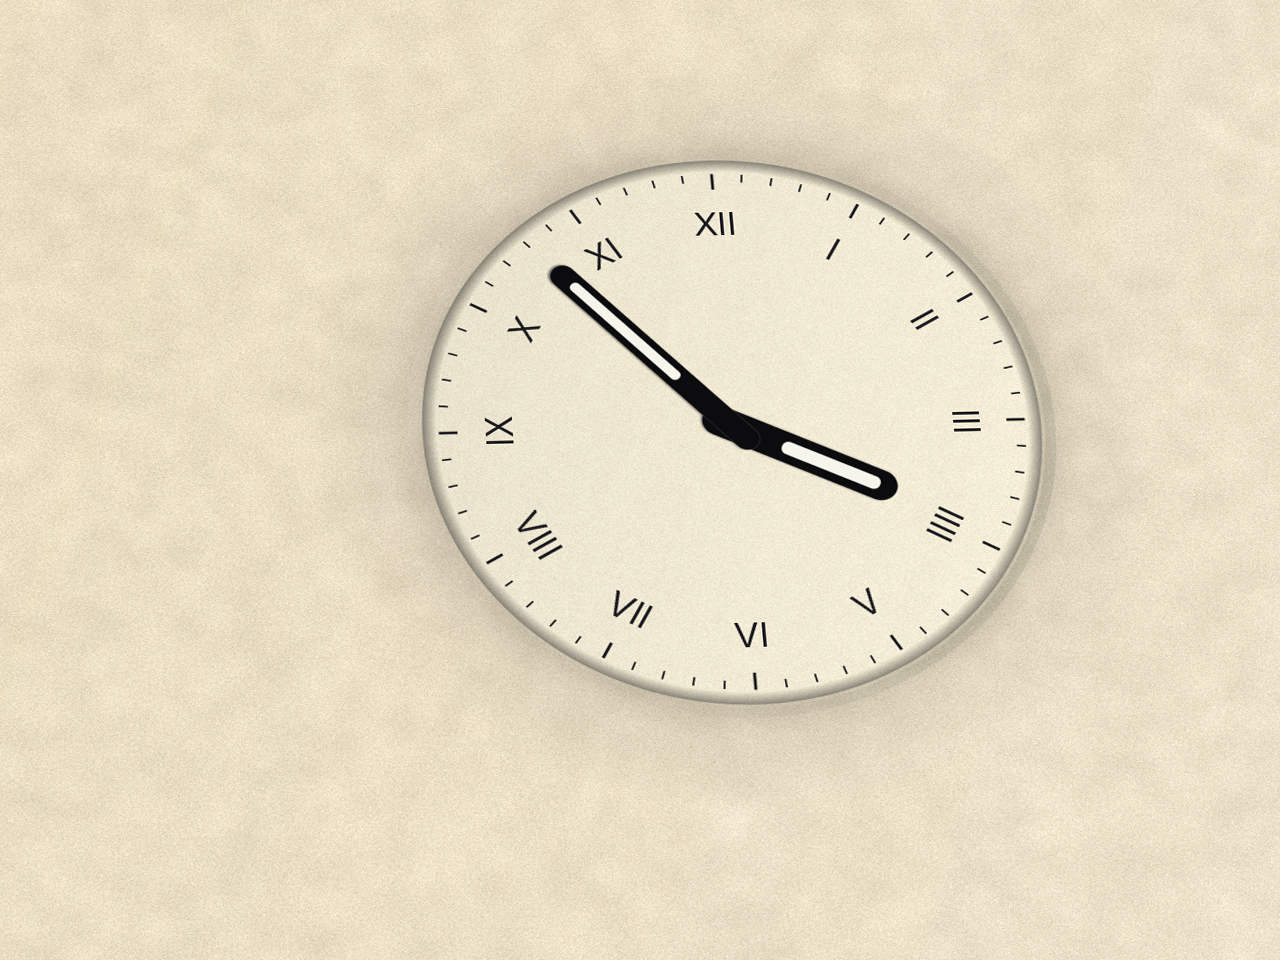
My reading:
{"hour": 3, "minute": 53}
